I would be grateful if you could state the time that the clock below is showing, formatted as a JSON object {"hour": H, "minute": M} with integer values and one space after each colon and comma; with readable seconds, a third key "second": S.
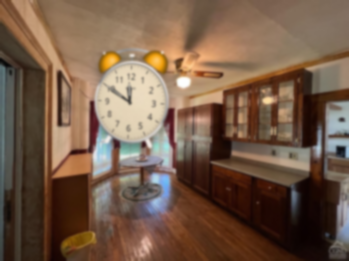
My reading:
{"hour": 11, "minute": 50}
